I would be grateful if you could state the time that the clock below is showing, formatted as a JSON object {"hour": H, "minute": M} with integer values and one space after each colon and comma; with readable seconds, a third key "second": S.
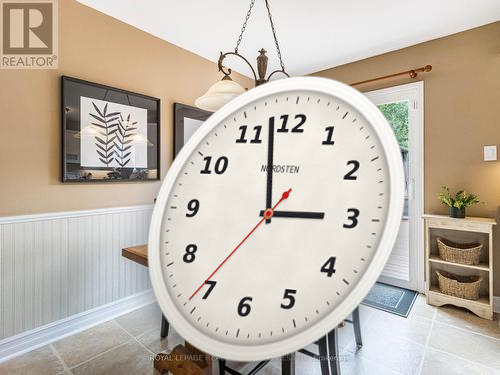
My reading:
{"hour": 2, "minute": 57, "second": 36}
